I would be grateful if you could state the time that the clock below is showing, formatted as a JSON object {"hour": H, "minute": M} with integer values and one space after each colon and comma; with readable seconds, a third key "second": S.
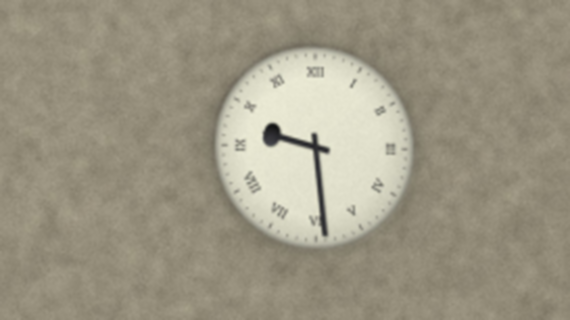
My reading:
{"hour": 9, "minute": 29}
